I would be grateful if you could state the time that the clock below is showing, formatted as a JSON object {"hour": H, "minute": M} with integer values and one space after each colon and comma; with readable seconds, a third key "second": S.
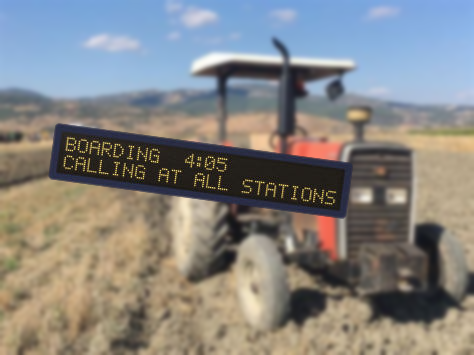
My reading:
{"hour": 4, "minute": 5}
